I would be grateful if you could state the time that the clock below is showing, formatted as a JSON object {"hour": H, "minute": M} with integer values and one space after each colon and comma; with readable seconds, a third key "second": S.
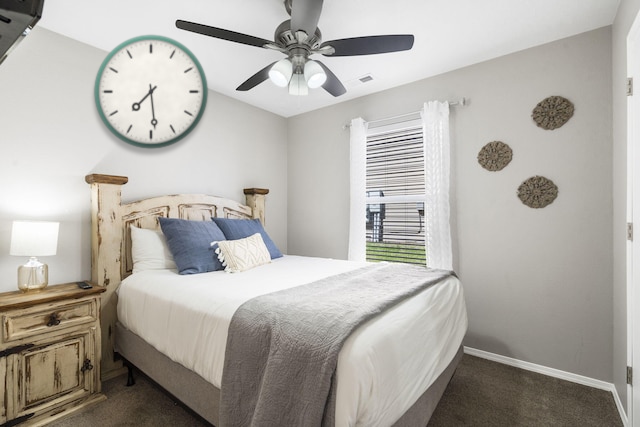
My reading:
{"hour": 7, "minute": 29}
